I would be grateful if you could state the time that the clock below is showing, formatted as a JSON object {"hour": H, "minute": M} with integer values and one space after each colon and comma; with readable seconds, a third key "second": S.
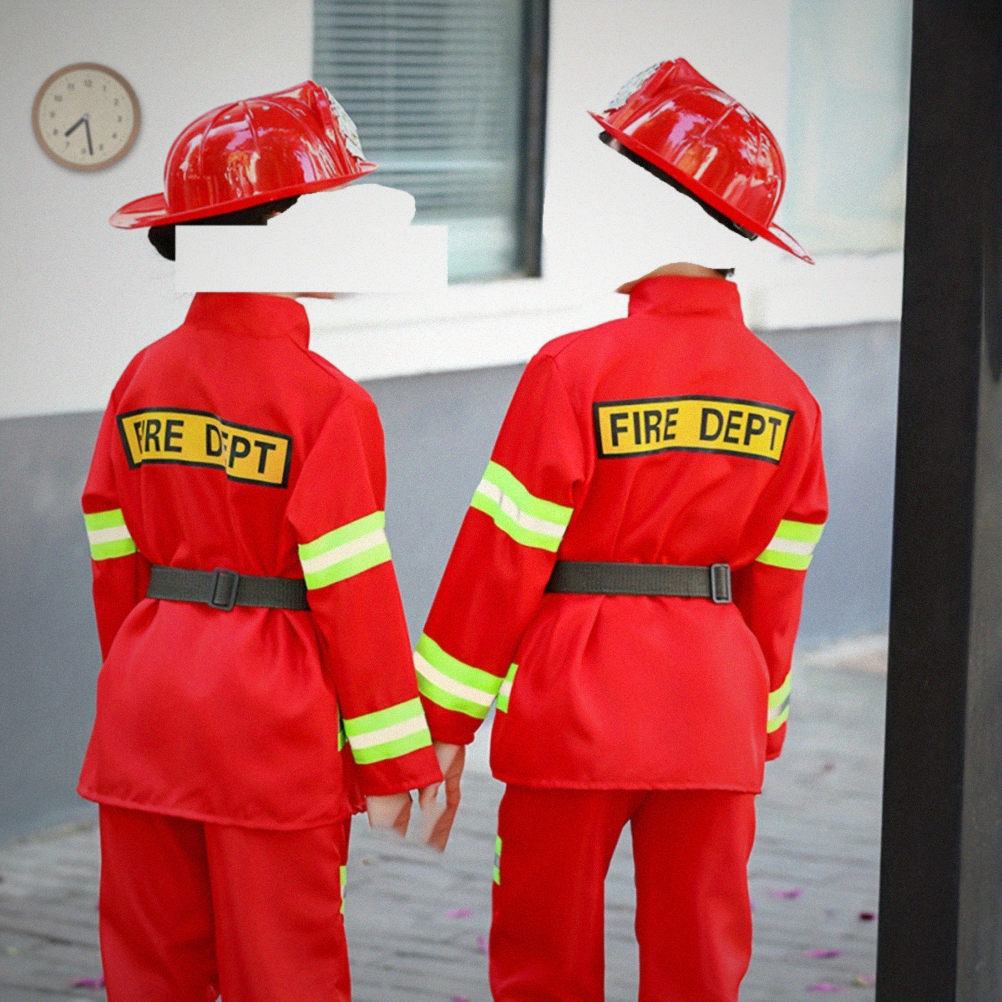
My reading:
{"hour": 7, "minute": 28}
